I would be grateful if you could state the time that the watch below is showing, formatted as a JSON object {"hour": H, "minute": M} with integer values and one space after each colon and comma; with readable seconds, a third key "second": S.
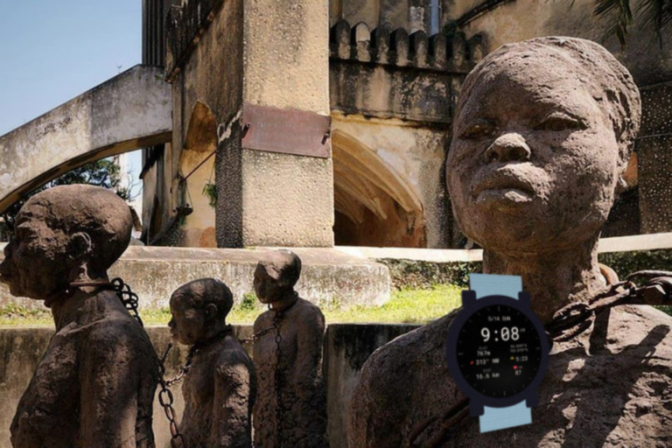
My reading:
{"hour": 9, "minute": 8}
